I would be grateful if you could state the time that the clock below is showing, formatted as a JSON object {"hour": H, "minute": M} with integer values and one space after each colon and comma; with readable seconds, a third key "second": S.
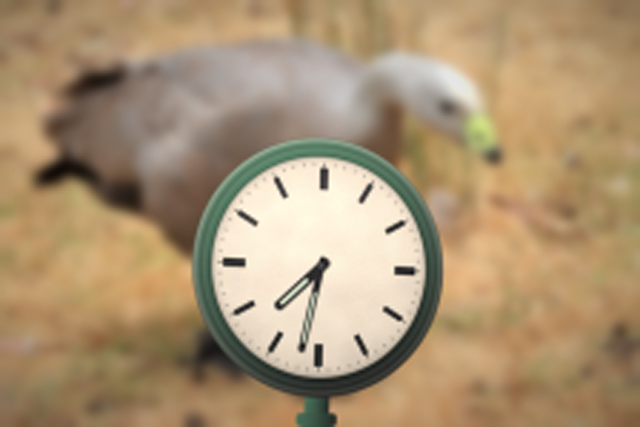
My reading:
{"hour": 7, "minute": 32}
